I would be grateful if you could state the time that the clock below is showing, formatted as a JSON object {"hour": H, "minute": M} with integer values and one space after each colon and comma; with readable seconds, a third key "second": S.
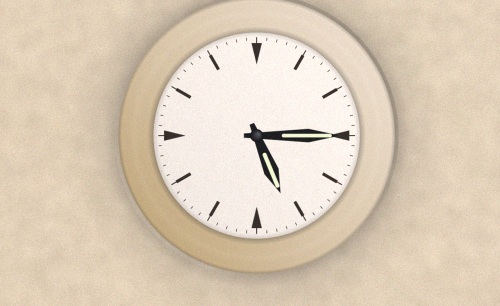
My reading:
{"hour": 5, "minute": 15}
